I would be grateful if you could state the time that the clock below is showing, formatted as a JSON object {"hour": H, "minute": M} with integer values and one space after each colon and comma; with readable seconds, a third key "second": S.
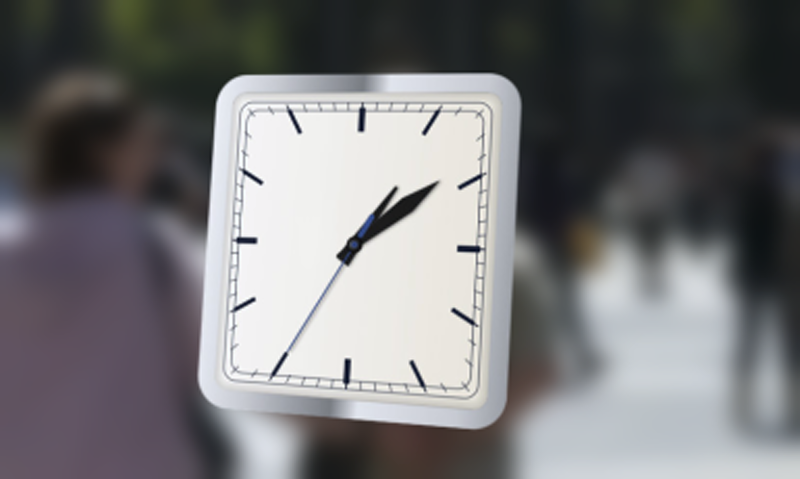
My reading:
{"hour": 1, "minute": 8, "second": 35}
